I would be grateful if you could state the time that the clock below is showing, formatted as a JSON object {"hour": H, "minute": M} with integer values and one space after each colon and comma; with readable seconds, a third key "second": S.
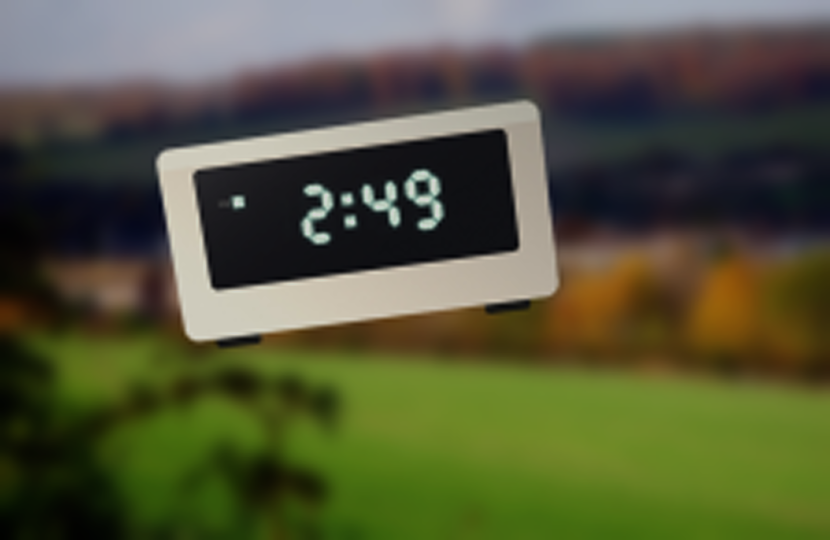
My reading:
{"hour": 2, "minute": 49}
